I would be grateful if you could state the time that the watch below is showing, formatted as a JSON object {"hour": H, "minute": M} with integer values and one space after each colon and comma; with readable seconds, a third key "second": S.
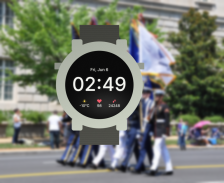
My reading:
{"hour": 2, "minute": 49}
